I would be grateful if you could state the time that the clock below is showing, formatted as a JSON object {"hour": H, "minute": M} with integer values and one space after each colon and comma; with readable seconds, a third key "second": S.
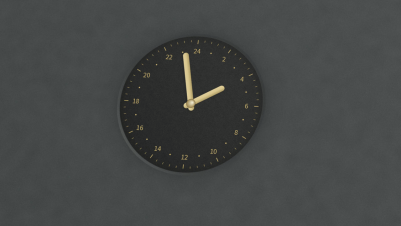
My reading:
{"hour": 3, "minute": 58}
